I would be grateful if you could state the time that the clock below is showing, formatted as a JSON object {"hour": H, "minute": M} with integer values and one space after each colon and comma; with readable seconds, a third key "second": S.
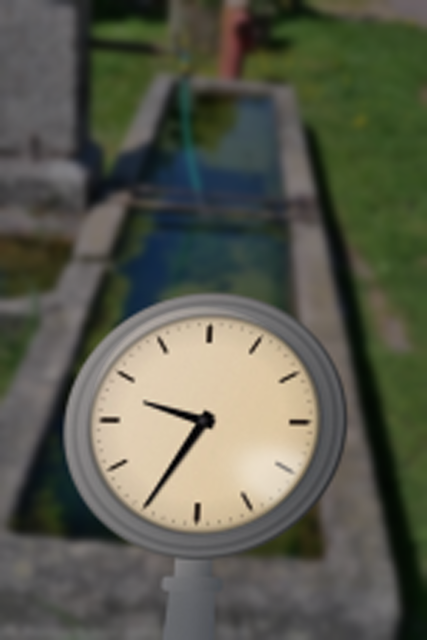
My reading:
{"hour": 9, "minute": 35}
